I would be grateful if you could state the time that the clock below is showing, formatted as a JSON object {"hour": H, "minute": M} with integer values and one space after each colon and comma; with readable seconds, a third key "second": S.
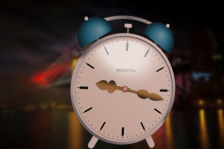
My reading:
{"hour": 9, "minute": 17}
